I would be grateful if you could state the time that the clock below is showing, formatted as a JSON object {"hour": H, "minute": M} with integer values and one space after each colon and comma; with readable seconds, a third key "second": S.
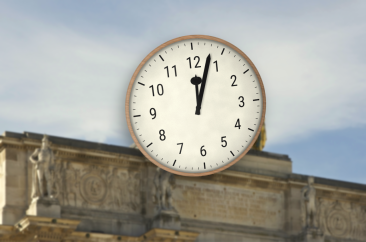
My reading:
{"hour": 12, "minute": 3}
